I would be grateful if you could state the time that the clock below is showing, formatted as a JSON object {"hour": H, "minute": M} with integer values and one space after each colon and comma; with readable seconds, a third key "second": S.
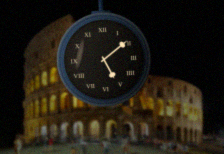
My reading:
{"hour": 5, "minute": 9}
